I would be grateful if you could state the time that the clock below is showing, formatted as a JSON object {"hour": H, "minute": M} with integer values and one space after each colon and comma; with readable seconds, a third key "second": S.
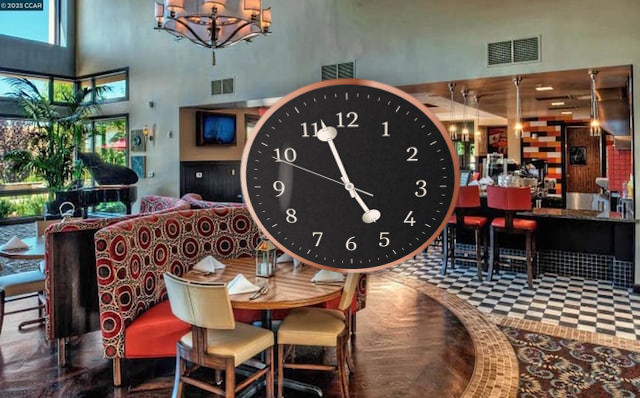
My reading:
{"hour": 4, "minute": 56, "second": 49}
